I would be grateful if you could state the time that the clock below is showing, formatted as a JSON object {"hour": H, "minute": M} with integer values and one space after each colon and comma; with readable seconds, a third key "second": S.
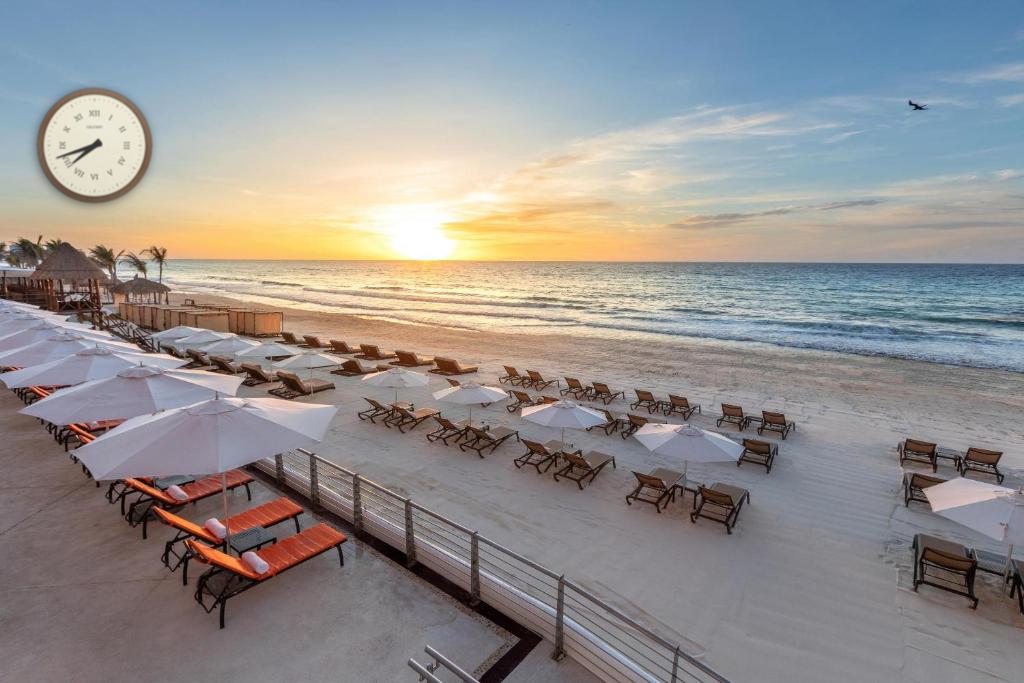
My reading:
{"hour": 7, "minute": 42}
